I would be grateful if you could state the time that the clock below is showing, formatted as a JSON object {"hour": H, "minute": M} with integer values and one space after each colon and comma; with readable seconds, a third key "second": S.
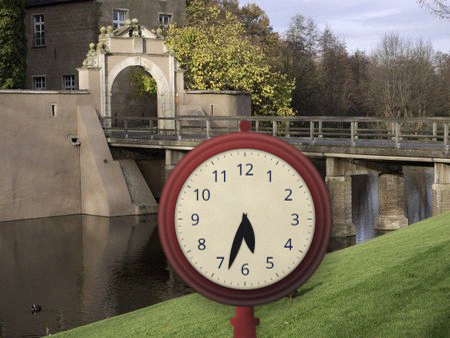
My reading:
{"hour": 5, "minute": 33}
